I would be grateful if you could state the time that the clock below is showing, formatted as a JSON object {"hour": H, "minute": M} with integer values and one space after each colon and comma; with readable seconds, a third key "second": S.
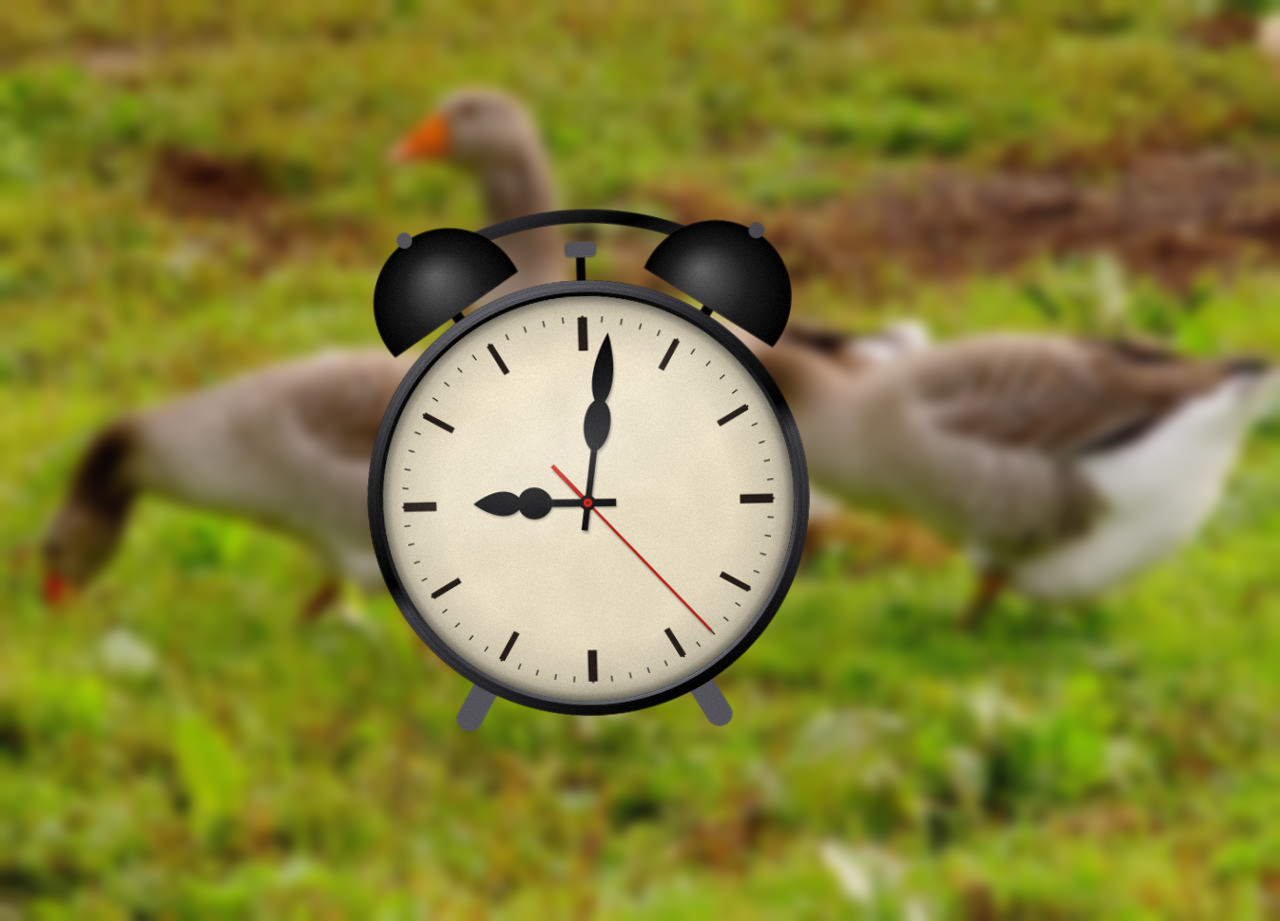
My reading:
{"hour": 9, "minute": 1, "second": 23}
